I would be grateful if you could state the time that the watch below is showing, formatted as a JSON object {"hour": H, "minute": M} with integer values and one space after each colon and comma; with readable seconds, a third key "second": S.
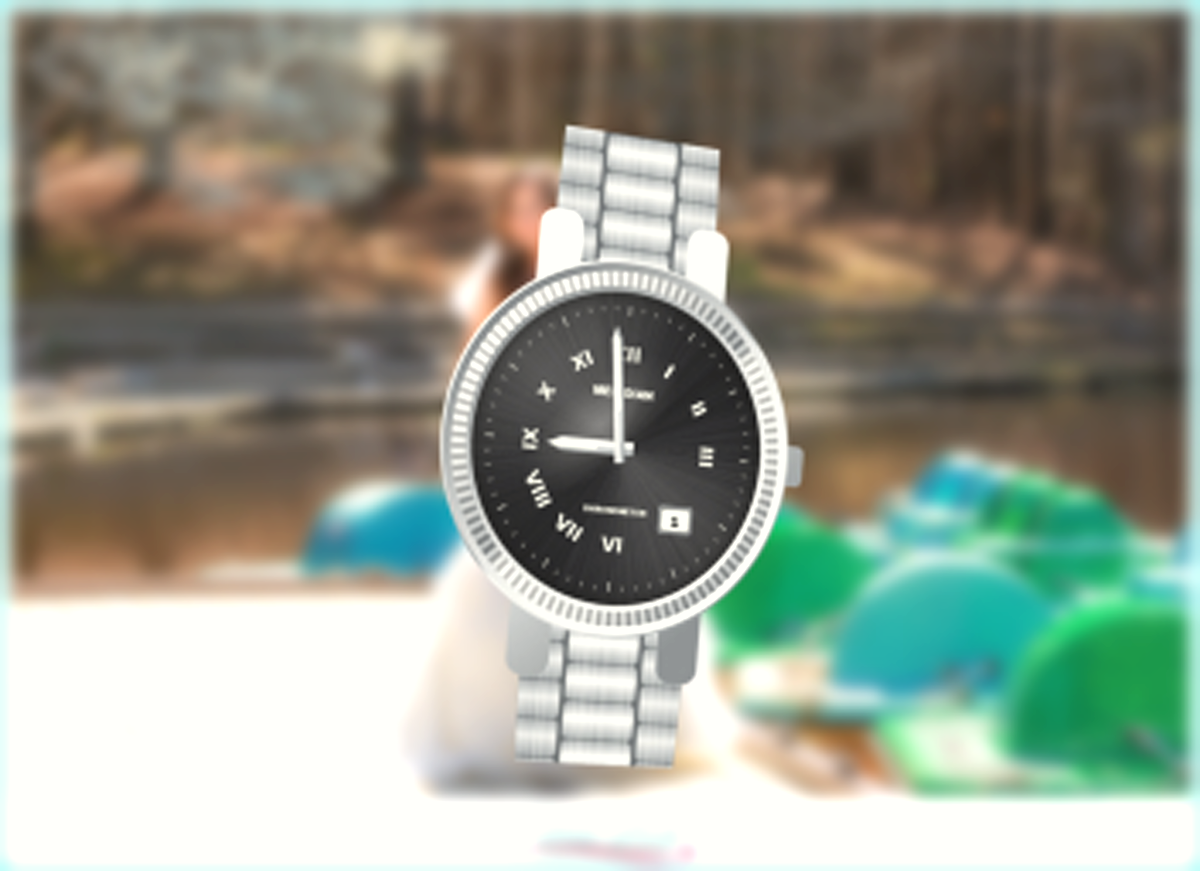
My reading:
{"hour": 8, "minute": 59}
